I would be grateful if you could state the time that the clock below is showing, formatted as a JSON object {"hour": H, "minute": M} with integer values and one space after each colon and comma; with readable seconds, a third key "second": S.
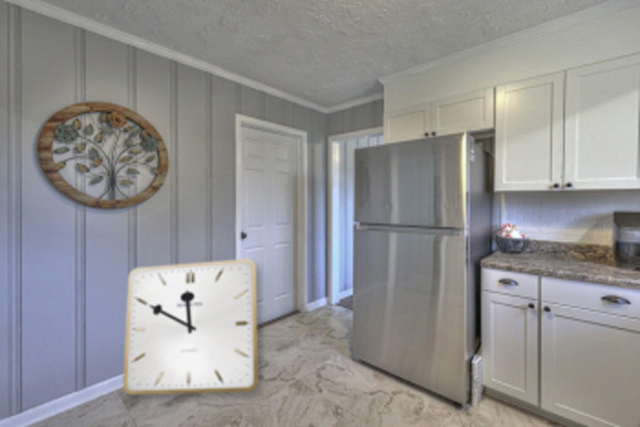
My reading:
{"hour": 11, "minute": 50}
